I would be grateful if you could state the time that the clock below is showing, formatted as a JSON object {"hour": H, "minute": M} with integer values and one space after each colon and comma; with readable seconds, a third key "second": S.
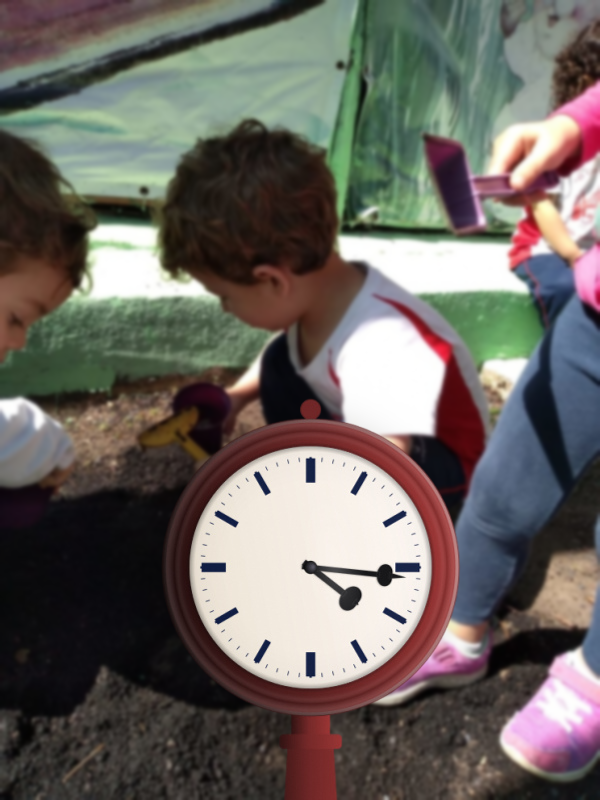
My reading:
{"hour": 4, "minute": 16}
